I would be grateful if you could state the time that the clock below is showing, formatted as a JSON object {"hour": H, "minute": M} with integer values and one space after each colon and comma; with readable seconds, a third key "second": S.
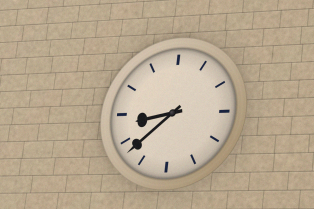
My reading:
{"hour": 8, "minute": 38}
